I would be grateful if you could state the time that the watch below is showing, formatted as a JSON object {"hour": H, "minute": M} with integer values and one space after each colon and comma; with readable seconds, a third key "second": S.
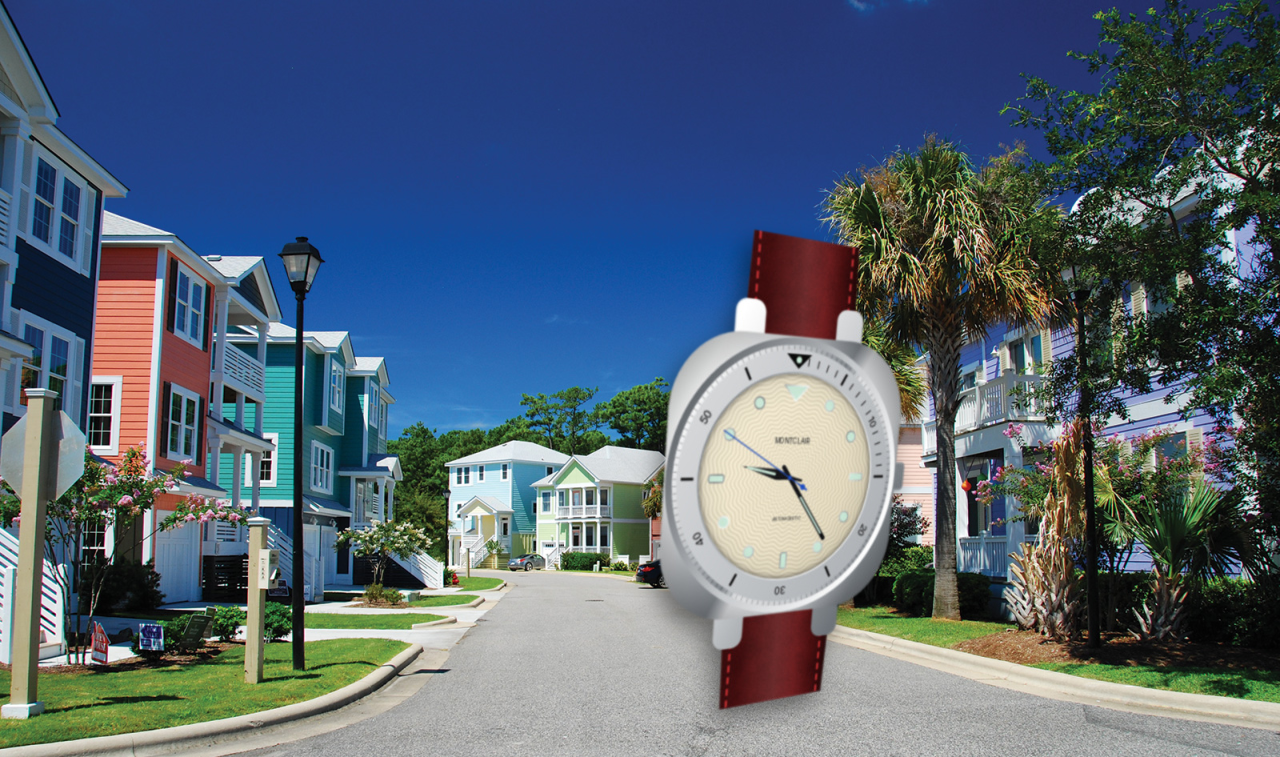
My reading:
{"hour": 9, "minute": 23, "second": 50}
